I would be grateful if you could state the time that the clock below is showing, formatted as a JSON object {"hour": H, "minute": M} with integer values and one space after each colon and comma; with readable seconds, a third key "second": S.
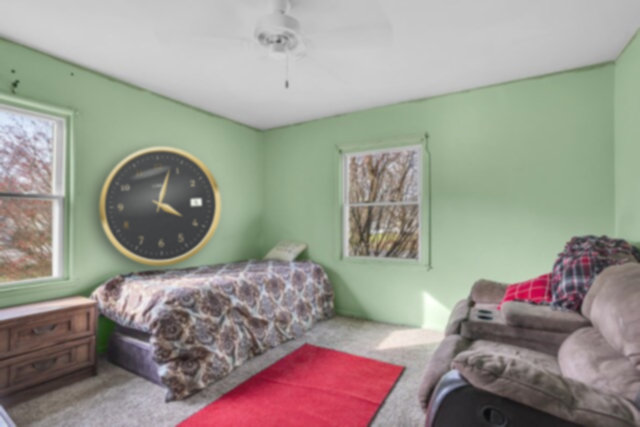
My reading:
{"hour": 4, "minute": 3}
